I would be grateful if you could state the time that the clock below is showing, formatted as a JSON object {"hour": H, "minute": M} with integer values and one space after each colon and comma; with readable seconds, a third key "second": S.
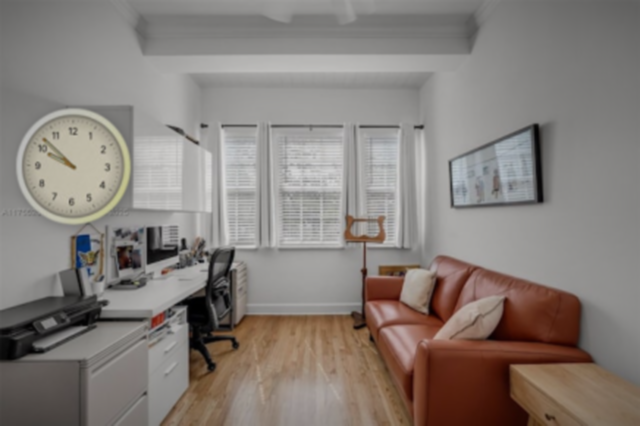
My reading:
{"hour": 9, "minute": 52}
